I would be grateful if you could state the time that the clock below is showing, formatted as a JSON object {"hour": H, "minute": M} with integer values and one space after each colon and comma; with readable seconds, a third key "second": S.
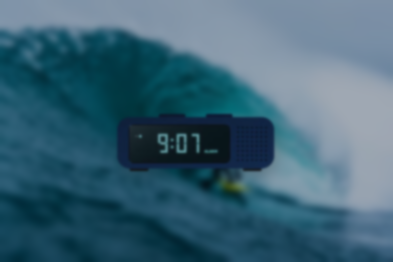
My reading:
{"hour": 9, "minute": 7}
